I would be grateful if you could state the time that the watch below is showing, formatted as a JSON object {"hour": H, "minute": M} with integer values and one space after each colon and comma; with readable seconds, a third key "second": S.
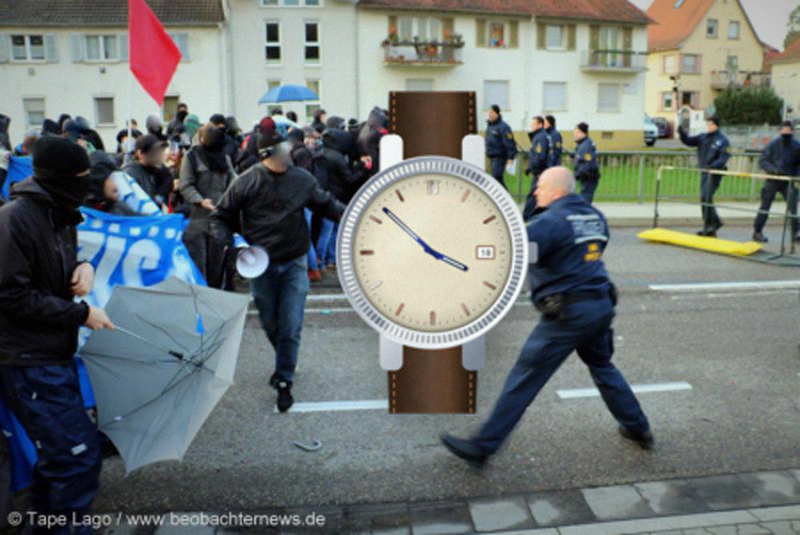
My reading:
{"hour": 3, "minute": 52}
